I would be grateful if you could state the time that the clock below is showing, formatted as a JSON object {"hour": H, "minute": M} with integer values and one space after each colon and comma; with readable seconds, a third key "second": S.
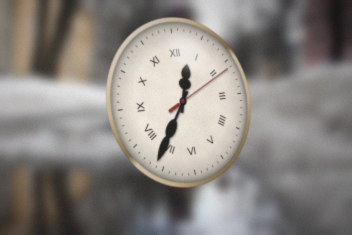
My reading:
{"hour": 12, "minute": 36, "second": 11}
